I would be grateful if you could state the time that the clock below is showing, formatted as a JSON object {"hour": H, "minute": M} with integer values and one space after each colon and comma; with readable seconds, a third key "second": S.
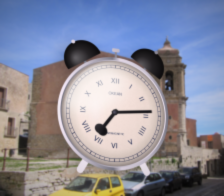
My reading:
{"hour": 7, "minute": 14}
